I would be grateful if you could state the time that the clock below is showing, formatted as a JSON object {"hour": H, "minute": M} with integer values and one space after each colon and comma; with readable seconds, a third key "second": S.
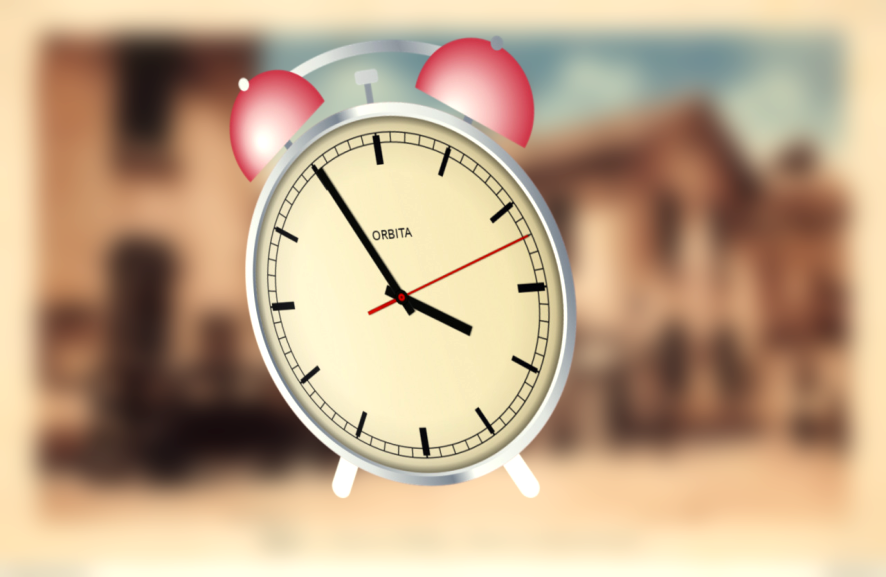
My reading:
{"hour": 3, "minute": 55, "second": 12}
